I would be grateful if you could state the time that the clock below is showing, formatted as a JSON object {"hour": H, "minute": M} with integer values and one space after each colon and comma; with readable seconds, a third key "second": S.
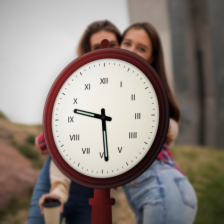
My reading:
{"hour": 9, "minute": 29}
